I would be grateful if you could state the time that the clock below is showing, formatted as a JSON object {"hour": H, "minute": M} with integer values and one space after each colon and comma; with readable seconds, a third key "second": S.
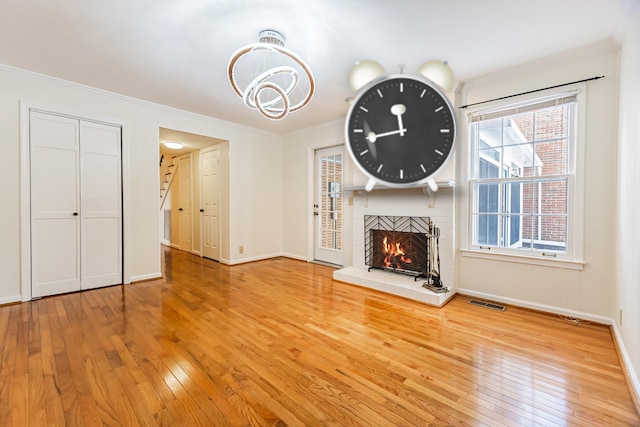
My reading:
{"hour": 11, "minute": 43}
